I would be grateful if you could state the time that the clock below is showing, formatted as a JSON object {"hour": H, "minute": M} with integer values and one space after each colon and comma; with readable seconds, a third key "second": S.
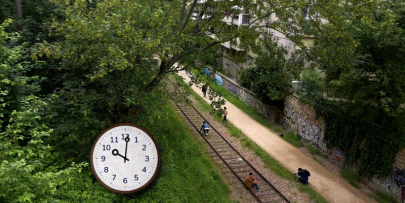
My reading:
{"hour": 10, "minute": 1}
